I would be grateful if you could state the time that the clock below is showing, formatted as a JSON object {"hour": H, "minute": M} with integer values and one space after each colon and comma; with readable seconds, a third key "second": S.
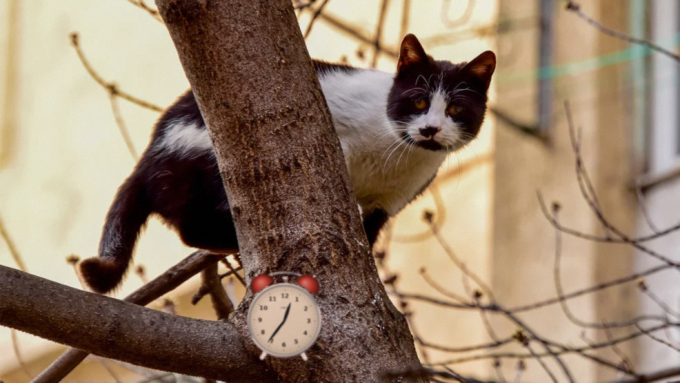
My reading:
{"hour": 12, "minute": 36}
